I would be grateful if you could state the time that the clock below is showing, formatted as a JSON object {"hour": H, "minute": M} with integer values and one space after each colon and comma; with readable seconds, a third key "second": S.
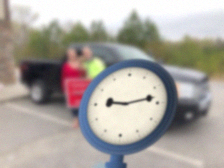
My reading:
{"hour": 9, "minute": 13}
